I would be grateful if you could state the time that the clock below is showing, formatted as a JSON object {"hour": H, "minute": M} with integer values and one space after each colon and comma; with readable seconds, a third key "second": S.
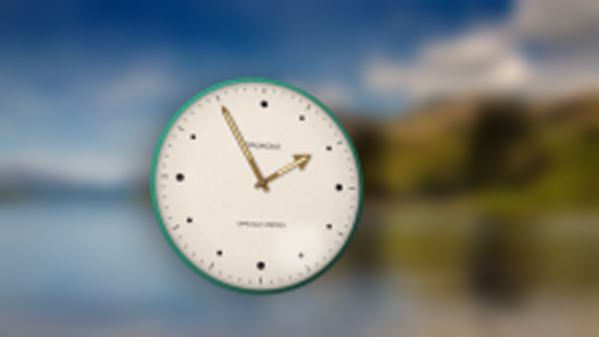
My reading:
{"hour": 1, "minute": 55}
